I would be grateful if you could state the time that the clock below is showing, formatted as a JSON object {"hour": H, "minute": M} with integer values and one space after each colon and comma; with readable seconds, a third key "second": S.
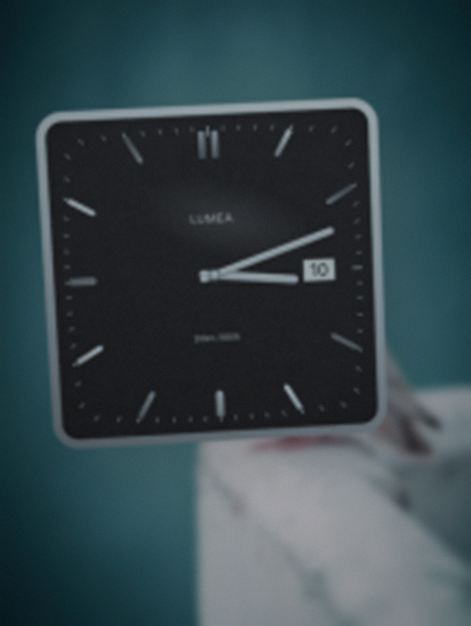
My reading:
{"hour": 3, "minute": 12}
